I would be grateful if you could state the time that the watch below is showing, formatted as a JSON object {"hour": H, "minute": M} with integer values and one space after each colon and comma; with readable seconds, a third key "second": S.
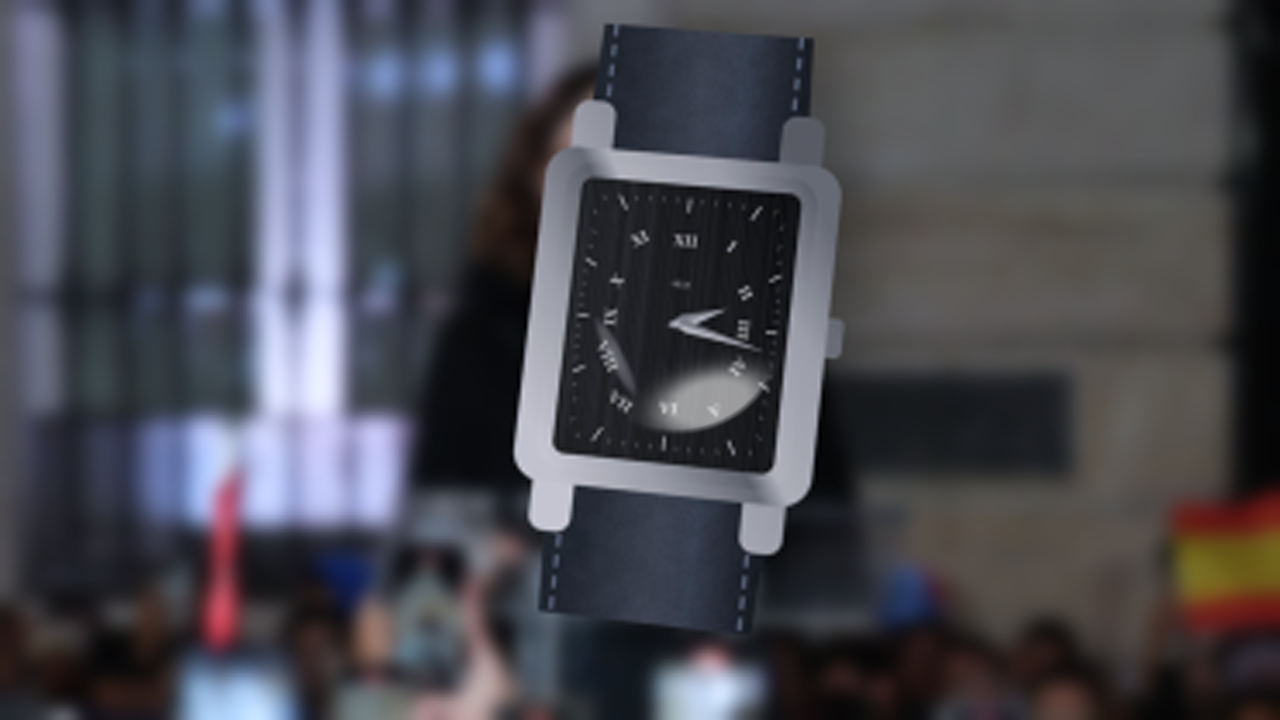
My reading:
{"hour": 2, "minute": 17}
